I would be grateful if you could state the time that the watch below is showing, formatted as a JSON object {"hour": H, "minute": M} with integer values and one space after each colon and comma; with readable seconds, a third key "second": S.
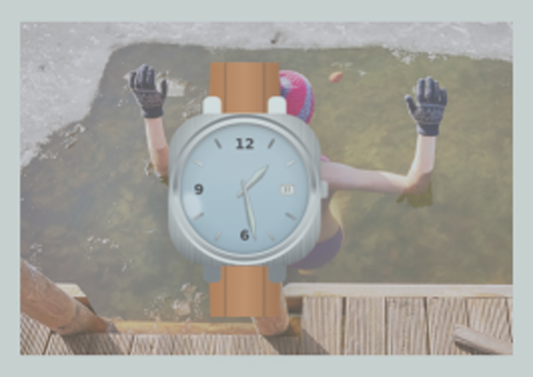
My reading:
{"hour": 1, "minute": 28}
